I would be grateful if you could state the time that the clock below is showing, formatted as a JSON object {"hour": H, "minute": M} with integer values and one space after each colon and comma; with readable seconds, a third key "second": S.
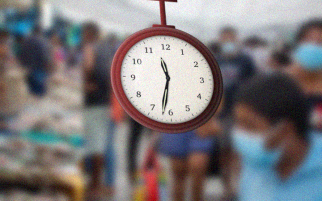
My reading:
{"hour": 11, "minute": 32}
